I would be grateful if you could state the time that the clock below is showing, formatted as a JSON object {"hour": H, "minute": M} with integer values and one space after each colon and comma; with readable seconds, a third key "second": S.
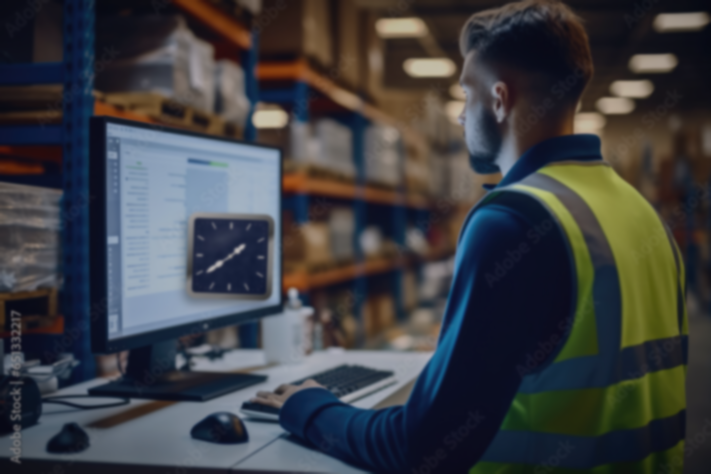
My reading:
{"hour": 1, "minute": 39}
